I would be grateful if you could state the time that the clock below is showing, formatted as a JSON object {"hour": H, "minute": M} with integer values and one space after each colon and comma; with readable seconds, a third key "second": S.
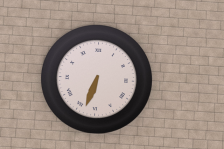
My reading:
{"hour": 6, "minute": 33}
